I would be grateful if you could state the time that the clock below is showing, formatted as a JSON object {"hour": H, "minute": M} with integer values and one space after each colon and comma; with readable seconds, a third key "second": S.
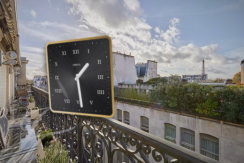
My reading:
{"hour": 1, "minute": 29}
